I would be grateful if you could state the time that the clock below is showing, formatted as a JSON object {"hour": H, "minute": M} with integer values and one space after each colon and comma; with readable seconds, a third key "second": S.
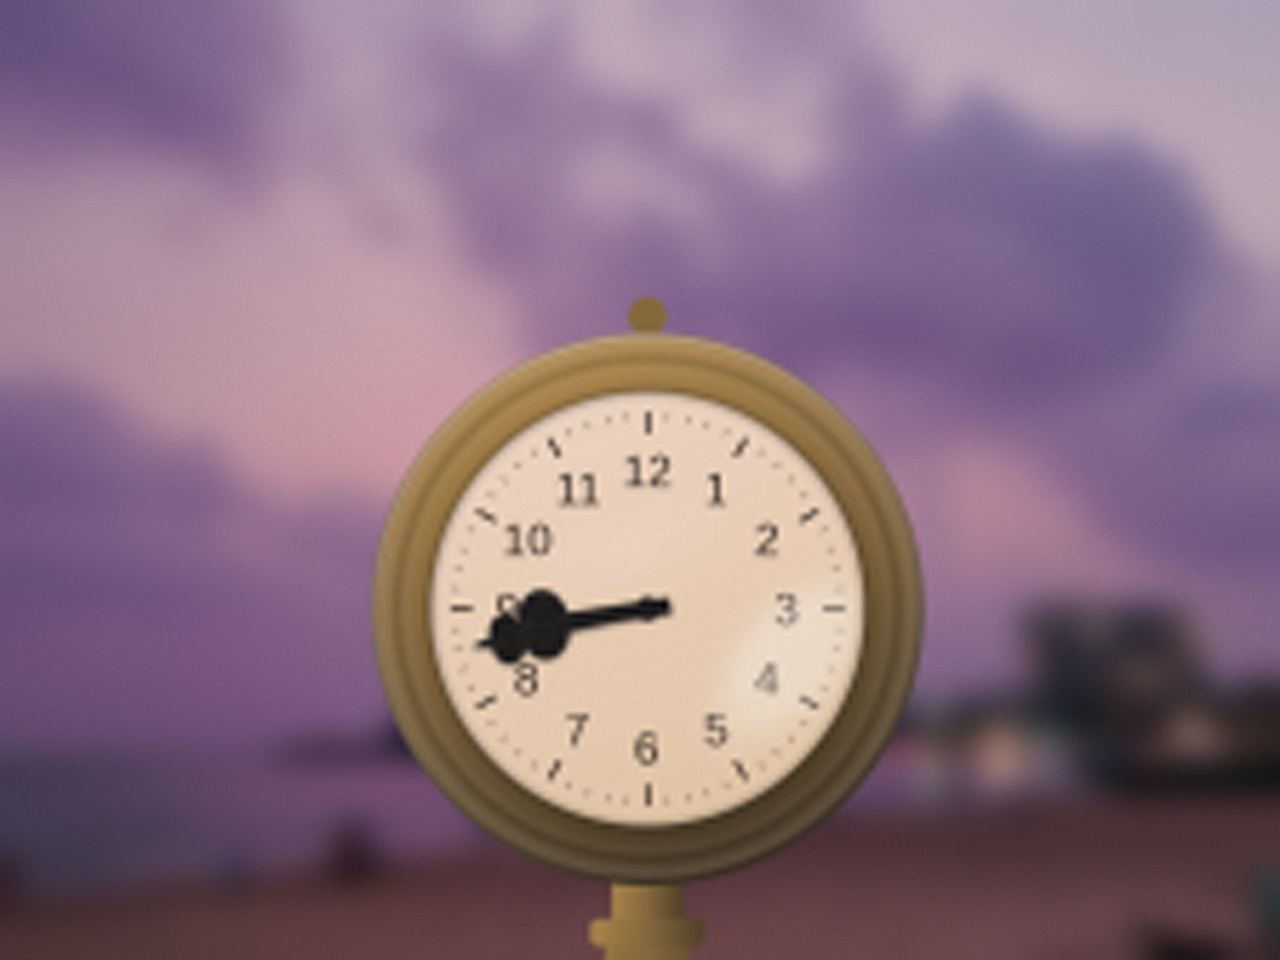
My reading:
{"hour": 8, "minute": 43}
